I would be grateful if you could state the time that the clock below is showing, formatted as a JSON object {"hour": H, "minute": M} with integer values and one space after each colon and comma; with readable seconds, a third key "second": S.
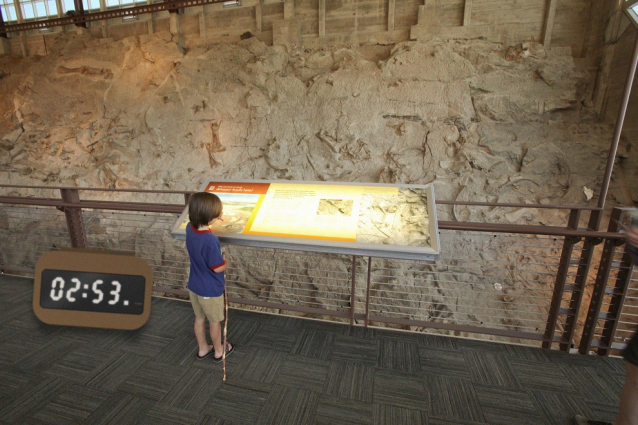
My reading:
{"hour": 2, "minute": 53}
